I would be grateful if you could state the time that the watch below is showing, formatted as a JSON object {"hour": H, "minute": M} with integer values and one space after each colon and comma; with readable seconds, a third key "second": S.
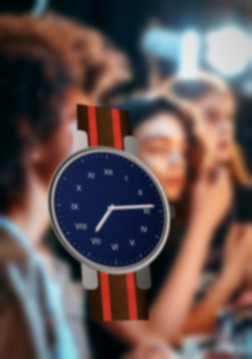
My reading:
{"hour": 7, "minute": 14}
